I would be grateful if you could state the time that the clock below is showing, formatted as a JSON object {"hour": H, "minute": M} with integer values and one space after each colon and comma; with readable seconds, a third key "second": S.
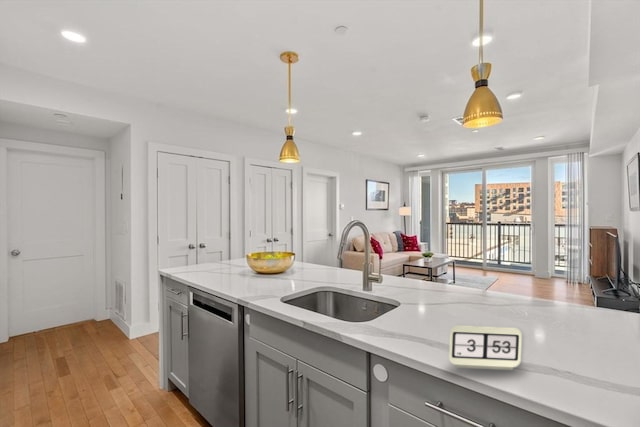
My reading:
{"hour": 3, "minute": 53}
